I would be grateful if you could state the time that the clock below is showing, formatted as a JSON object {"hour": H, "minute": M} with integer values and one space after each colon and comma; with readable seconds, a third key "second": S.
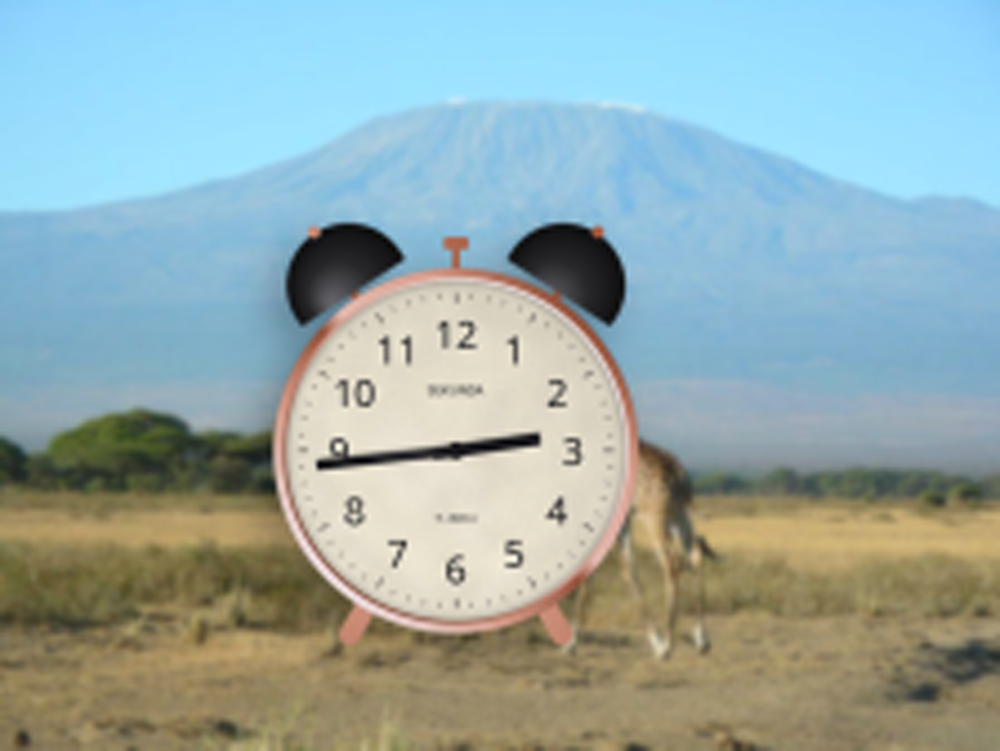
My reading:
{"hour": 2, "minute": 44}
